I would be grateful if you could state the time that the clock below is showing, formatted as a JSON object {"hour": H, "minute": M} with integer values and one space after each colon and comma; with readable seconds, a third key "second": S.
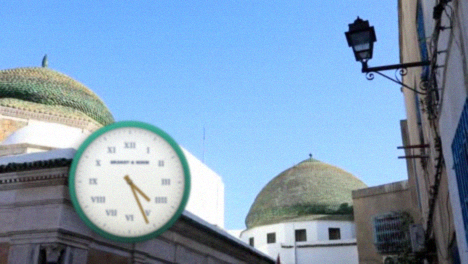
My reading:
{"hour": 4, "minute": 26}
